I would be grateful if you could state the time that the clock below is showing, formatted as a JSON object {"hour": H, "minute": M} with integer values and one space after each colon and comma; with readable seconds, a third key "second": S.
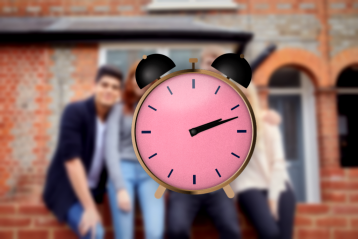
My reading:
{"hour": 2, "minute": 12}
